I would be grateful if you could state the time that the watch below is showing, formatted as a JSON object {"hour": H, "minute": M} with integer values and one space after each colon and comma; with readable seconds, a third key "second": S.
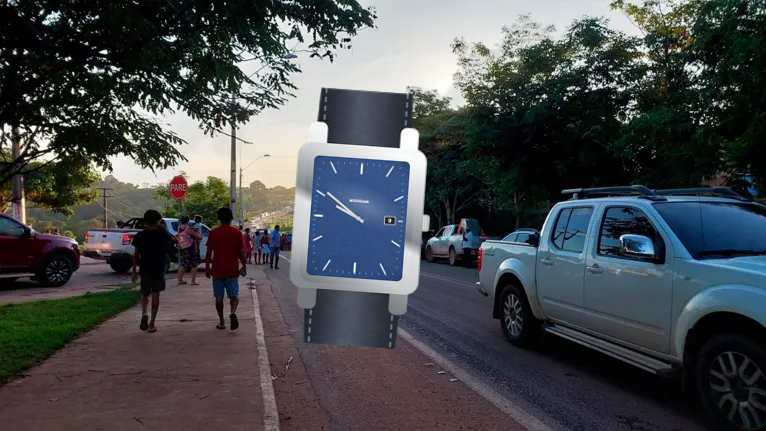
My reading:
{"hour": 9, "minute": 51}
